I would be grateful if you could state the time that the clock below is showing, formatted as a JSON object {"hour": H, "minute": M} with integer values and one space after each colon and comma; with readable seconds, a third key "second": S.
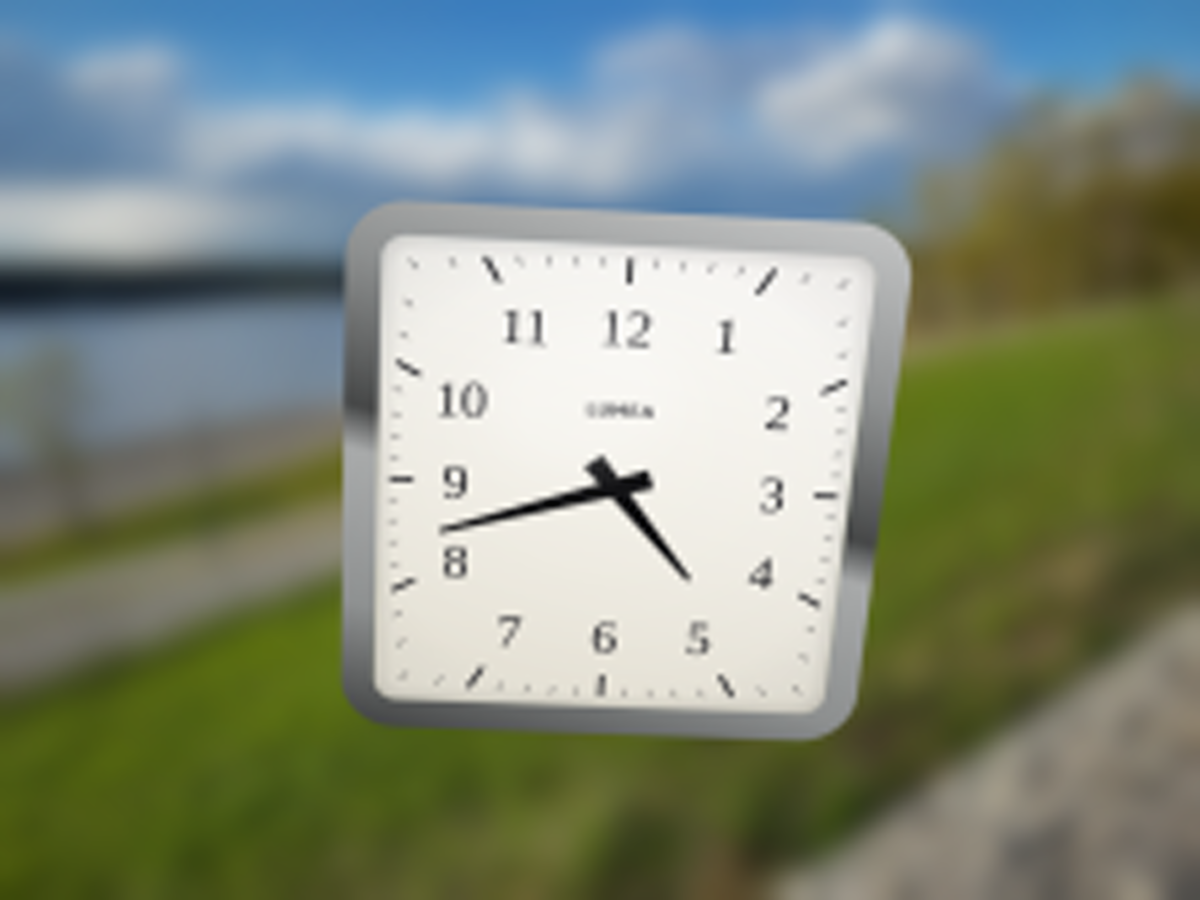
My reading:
{"hour": 4, "minute": 42}
